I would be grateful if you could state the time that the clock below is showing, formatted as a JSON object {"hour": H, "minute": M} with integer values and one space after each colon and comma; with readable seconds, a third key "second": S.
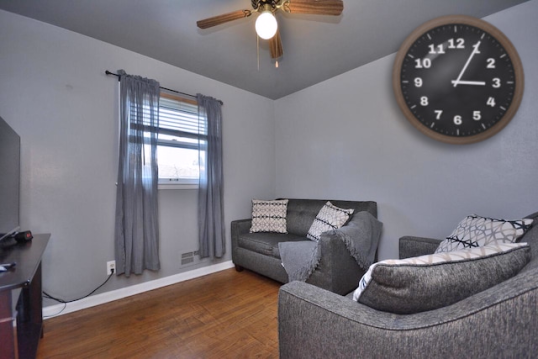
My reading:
{"hour": 3, "minute": 5}
